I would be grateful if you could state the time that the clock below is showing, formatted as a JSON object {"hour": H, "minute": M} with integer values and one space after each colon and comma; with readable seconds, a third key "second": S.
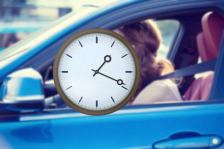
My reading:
{"hour": 1, "minute": 19}
